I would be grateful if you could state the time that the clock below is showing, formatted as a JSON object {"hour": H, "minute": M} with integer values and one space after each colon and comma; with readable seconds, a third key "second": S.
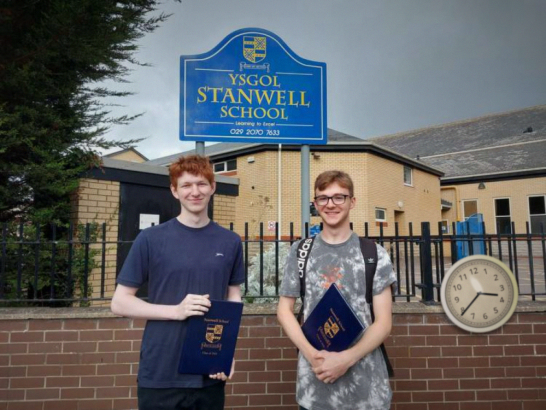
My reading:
{"hour": 3, "minute": 39}
